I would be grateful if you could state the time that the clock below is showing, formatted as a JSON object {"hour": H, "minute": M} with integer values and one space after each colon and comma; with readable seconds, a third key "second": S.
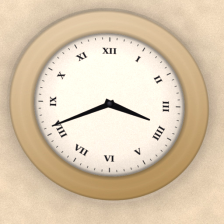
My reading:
{"hour": 3, "minute": 41}
